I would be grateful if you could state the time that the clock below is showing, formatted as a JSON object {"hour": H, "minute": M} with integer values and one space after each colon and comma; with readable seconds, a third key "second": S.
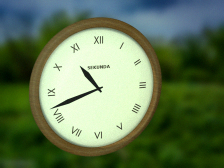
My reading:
{"hour": 10, "minute": 42}
